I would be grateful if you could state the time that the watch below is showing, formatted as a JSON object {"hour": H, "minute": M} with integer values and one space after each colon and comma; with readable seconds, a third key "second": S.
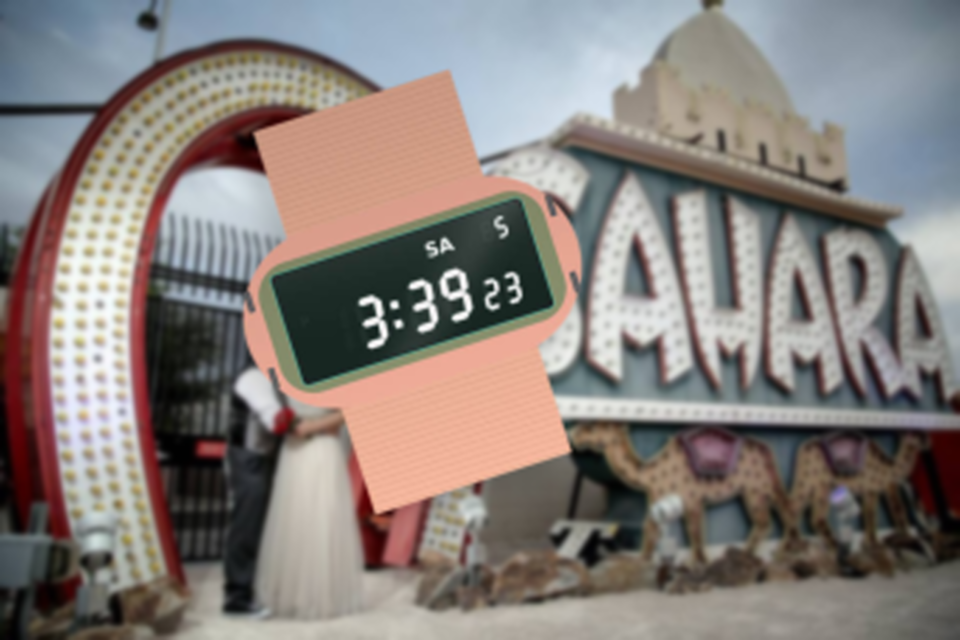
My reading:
{"hour": 3, "minute": 39, "second": 23}
